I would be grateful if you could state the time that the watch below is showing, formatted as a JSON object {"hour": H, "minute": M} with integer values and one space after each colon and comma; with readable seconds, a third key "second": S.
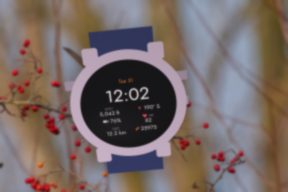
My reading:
{"hour": 12, "minute": 2}
